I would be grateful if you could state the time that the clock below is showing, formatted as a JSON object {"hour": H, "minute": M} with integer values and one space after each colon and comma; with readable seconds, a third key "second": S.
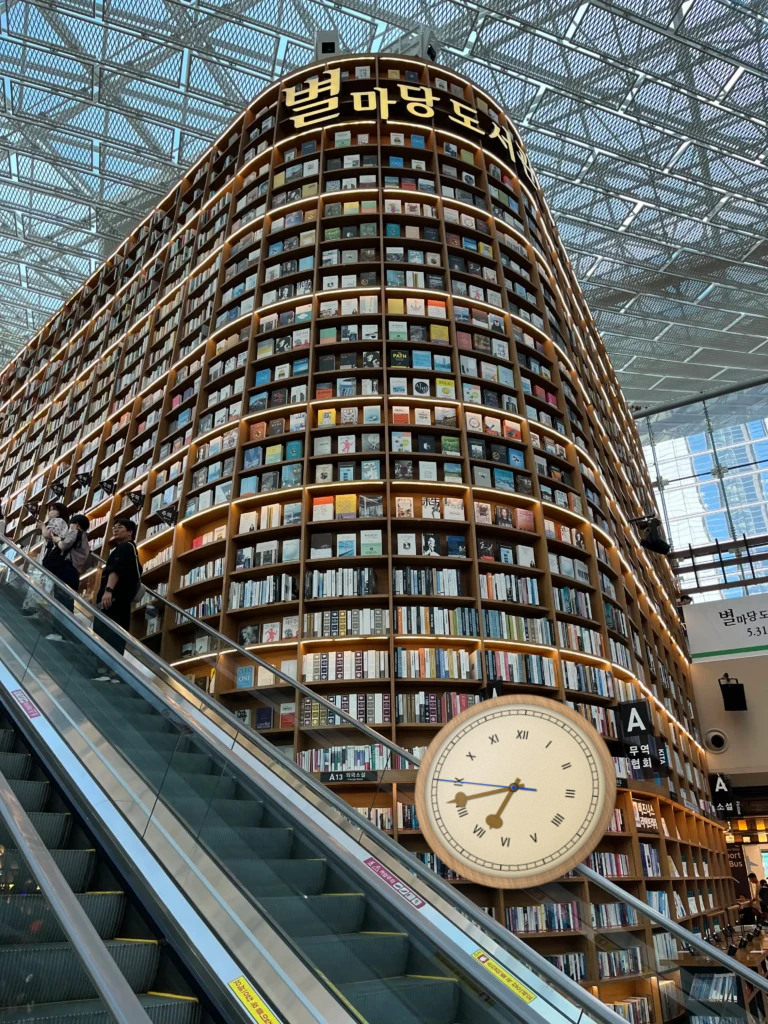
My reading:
{"hour": 6, "minute": 41, "second": 45}
